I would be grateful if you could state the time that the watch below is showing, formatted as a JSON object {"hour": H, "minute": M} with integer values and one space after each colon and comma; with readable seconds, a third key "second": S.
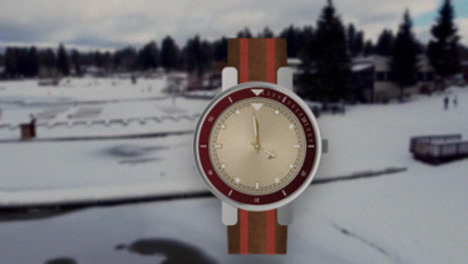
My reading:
{"hour": 3, "minute": 59}
